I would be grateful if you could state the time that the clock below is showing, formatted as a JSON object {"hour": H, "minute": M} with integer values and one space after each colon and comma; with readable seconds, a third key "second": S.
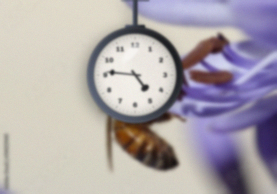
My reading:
{"hour": 4, "minute": 46}
